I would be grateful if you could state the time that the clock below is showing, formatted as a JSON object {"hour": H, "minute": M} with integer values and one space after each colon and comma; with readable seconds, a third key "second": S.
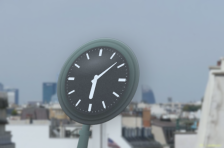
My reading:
{"hour": 6, "minute": 8}
